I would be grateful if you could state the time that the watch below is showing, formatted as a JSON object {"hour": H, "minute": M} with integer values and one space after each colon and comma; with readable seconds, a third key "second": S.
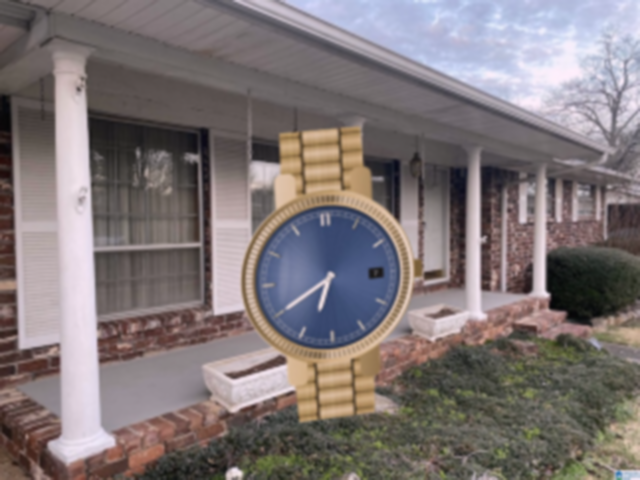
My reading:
{"hour": 6, "minute": 40}
